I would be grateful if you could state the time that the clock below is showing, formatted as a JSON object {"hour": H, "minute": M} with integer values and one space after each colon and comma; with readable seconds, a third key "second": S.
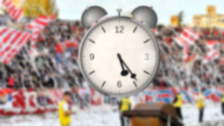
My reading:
{"hour": 5, "minute": 24}
